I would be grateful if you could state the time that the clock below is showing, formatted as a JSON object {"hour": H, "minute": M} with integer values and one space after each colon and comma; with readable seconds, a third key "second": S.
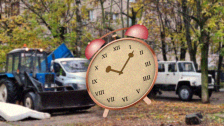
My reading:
{"hour": 10, "minute": 7}
